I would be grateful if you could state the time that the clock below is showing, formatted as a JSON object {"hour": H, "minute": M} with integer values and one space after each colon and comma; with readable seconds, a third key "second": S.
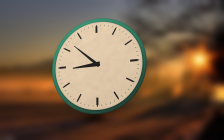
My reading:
{"hour": 8, "minute": 52}
